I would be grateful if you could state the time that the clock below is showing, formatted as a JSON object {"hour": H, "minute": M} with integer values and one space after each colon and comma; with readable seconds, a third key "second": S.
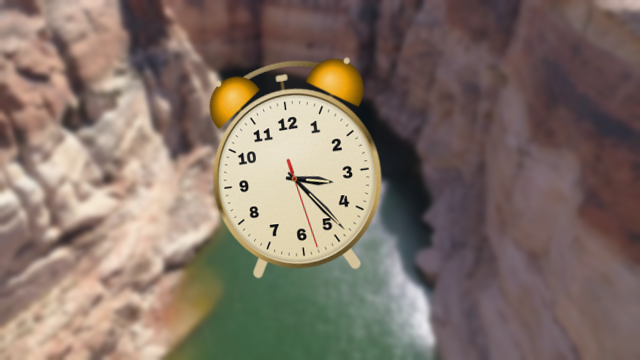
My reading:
{"hour": 3, "minute": 23, "second": 28}
